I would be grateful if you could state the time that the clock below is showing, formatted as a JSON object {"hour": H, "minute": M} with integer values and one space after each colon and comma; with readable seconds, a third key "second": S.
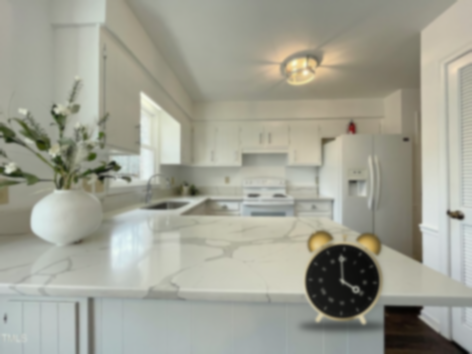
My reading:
{"hour": 3, "minute": 59}
